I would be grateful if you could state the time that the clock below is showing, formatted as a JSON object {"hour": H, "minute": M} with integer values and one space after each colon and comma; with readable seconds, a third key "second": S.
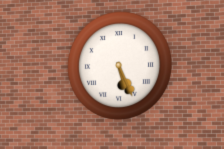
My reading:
{"hour": 5, "minute": 26}
